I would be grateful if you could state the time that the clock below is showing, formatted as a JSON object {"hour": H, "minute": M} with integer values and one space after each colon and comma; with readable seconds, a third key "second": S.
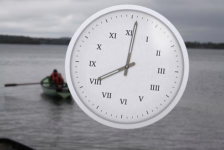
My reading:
{"hour": 8, "minute": 1}
